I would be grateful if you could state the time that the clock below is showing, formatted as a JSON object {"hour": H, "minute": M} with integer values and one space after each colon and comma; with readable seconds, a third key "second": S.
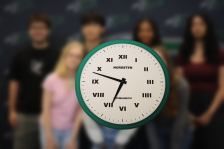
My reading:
{"hour": 6, "minute": 48}
